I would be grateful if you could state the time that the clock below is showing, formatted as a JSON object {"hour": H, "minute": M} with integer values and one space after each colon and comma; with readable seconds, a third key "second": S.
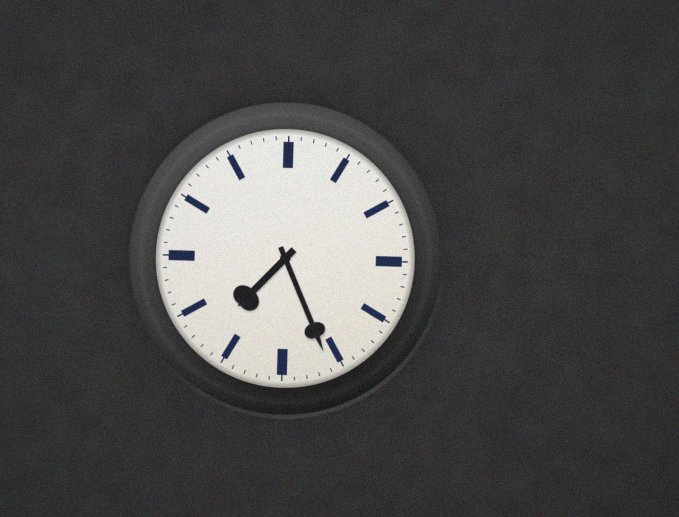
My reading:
{"hour": 7, "minute": 26}
